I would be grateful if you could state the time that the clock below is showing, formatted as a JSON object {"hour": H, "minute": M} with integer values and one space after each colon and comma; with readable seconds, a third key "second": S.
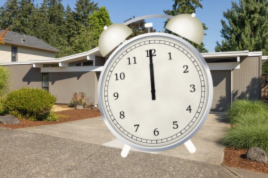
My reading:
{"hour": 12, "minute": 0}
